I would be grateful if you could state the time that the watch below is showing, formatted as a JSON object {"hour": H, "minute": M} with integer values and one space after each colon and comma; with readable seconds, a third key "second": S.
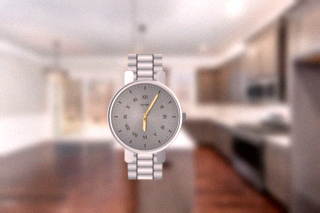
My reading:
{"hour": 6, "minute": 5}
